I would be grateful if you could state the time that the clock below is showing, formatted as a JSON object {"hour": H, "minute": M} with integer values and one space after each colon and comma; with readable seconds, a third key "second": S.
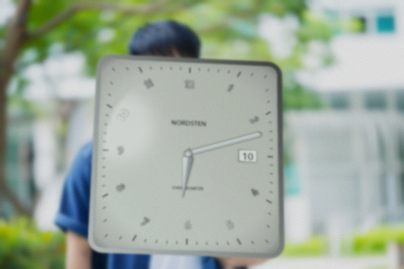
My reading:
{"hour": 6, "minute": 12}
